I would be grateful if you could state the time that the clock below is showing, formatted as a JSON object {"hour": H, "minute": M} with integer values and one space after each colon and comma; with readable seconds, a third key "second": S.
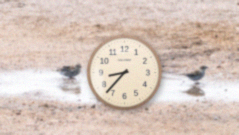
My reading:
{"hour": 8, "minute": 37}
